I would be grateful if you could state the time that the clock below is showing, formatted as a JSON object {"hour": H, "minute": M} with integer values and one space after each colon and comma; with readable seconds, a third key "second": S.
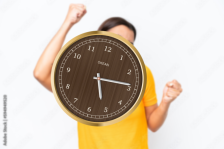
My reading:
{"hour": 5, "minute": 14}
